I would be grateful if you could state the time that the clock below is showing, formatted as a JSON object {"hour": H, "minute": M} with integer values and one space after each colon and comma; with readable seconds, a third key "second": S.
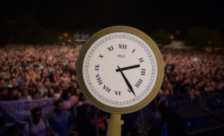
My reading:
{"hour": 2, "minute": 24}
